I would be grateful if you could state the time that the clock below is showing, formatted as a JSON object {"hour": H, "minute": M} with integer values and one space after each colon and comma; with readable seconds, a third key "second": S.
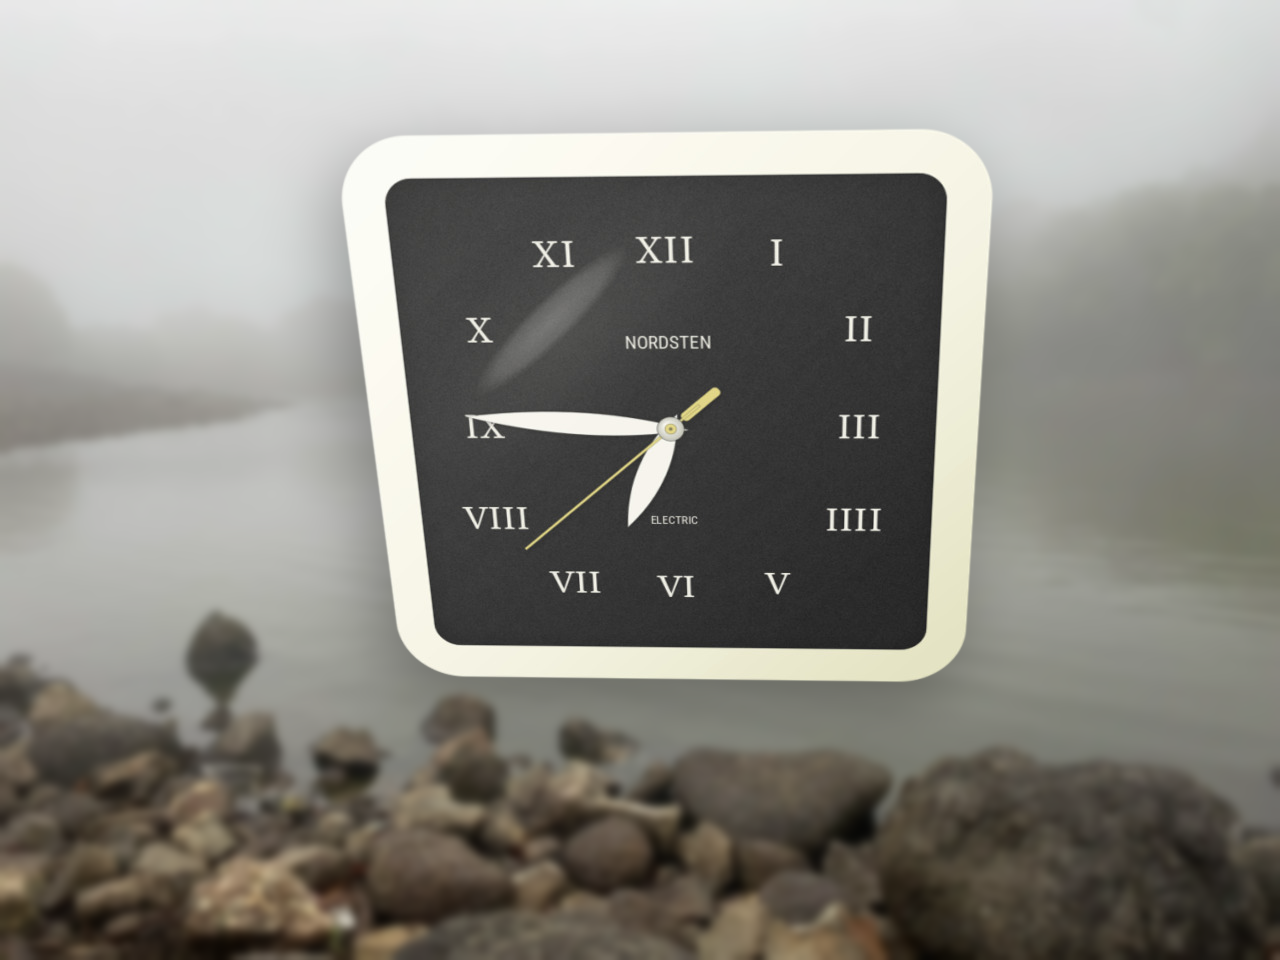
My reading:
{"hour": 6, "minute": 45, "second": 38}
